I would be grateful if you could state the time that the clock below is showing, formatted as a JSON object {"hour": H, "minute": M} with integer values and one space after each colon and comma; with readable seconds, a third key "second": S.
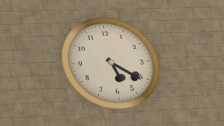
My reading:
{"hour": 5, "minute": 21}
